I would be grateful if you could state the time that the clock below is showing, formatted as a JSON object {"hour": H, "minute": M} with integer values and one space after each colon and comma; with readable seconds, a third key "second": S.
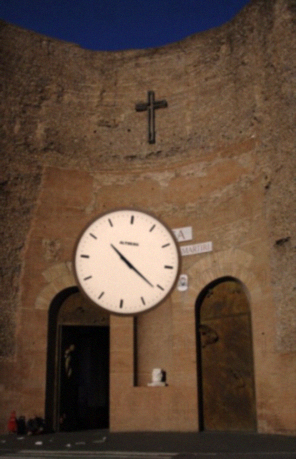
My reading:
{"hour": 10, "minute": 21}
